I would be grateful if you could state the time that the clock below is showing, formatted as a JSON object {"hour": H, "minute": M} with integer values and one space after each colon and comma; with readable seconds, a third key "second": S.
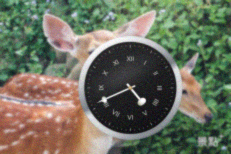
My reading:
{"hour": 4, "minute": 41}
